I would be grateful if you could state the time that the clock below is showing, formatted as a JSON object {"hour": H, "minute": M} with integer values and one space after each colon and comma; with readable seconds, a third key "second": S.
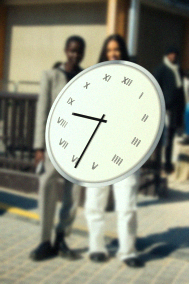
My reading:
{"hour": 8, "minute": 29}
